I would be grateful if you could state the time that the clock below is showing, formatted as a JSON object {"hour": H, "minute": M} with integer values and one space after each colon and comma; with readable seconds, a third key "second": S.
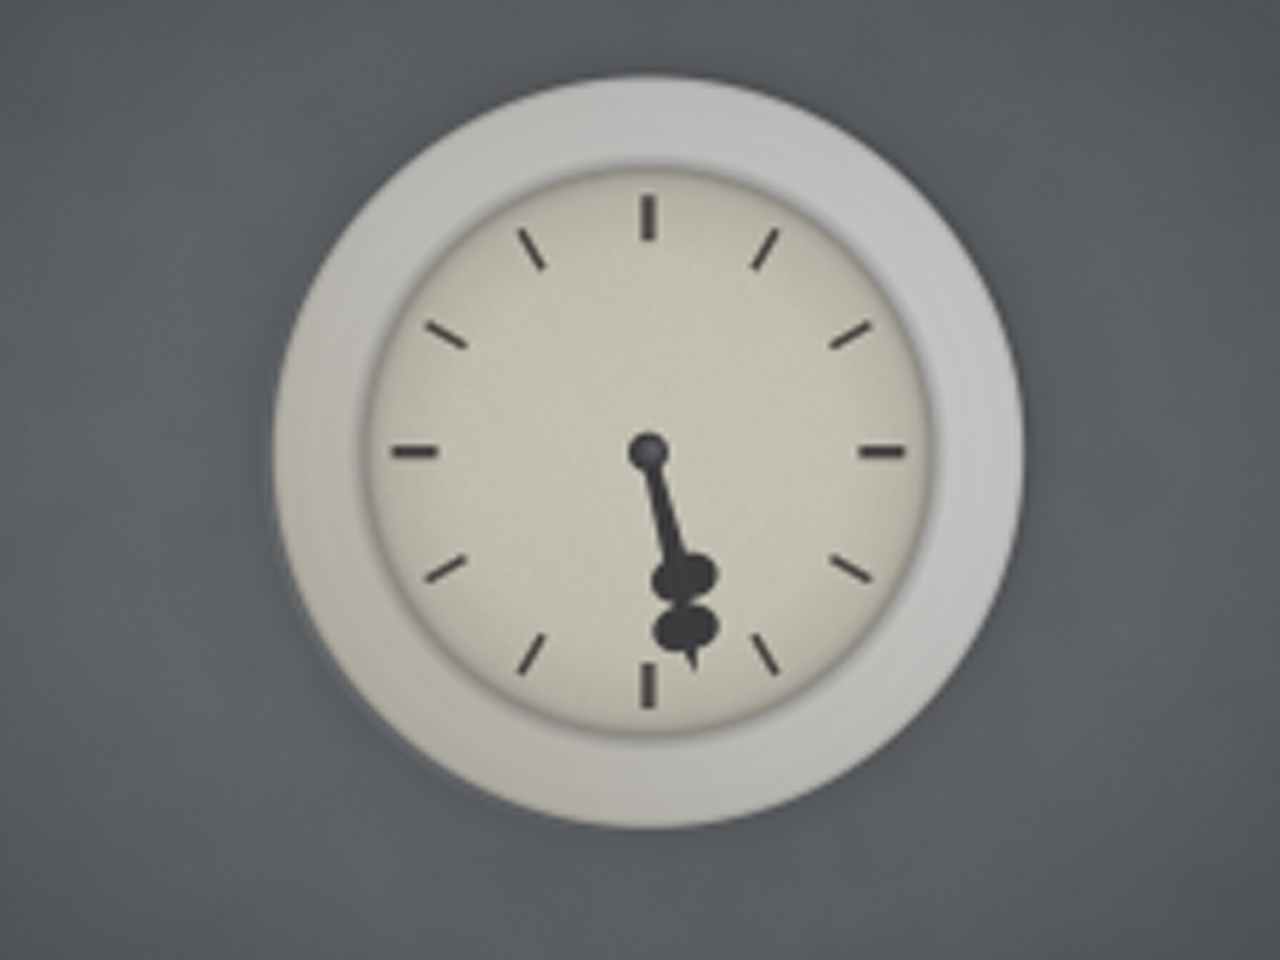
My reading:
{"hour": 5, "minute": 28}
